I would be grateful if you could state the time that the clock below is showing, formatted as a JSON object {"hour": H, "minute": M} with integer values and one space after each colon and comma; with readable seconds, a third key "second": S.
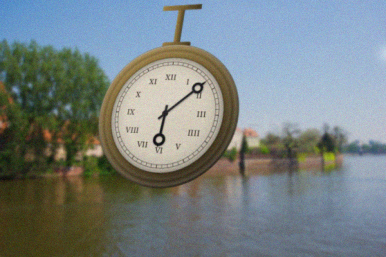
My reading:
{"hour": 6, "minute": 8}
